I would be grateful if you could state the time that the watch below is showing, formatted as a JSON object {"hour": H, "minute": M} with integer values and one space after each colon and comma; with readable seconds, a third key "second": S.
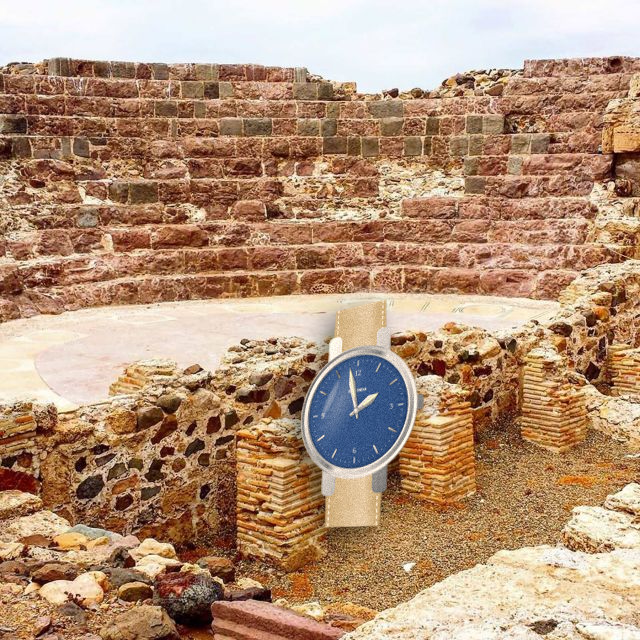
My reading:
{"hour": 1, "minute": 58}
